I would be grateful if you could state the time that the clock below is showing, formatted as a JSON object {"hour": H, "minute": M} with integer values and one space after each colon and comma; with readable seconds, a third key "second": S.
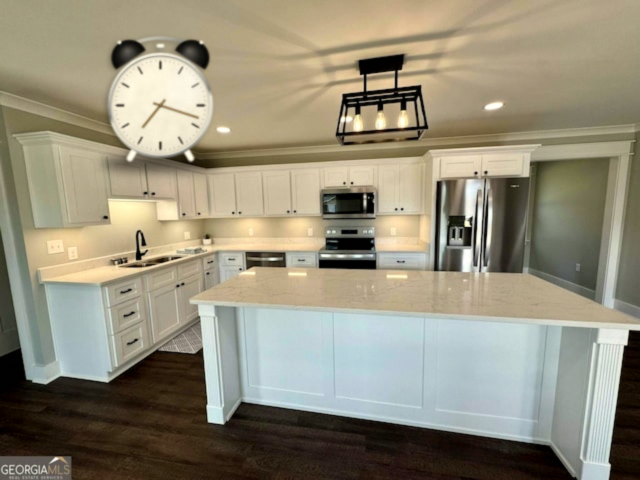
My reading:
{"hour": 7, "minute": 18}
